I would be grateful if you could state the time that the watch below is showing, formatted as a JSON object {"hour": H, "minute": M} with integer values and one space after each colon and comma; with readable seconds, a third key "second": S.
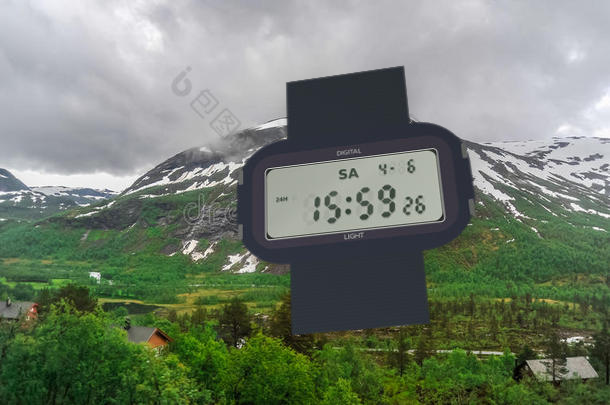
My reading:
{"hour": 15, "minute": 59, "second": 26}
